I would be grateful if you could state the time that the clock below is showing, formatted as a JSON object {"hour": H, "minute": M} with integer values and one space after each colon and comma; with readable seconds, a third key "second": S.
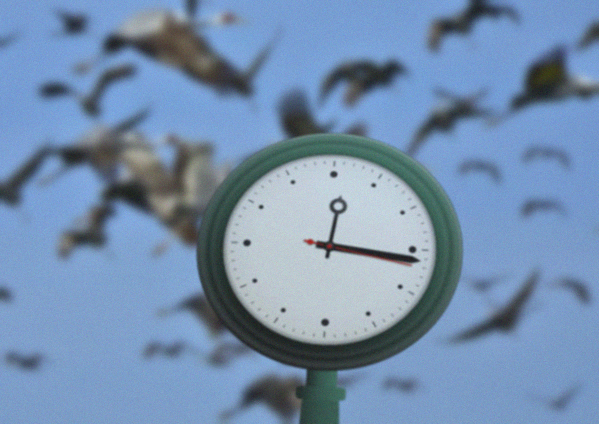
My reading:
{"hour": 12, "minute": 16, "second": 17}
